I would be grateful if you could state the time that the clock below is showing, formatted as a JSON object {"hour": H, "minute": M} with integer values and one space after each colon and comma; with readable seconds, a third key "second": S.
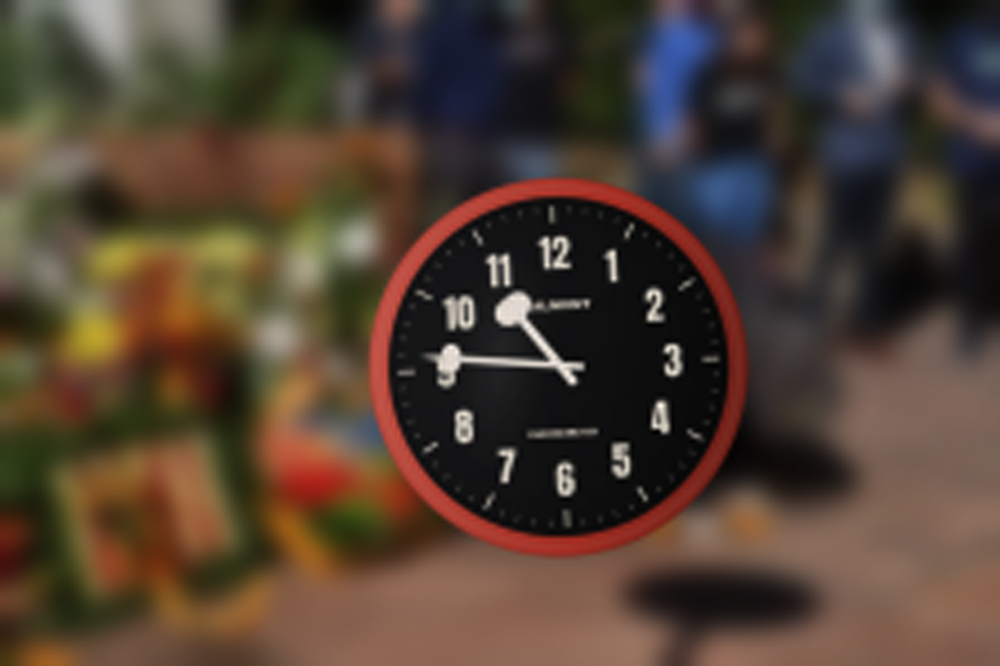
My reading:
{"hour": 10, "minute": 46}
